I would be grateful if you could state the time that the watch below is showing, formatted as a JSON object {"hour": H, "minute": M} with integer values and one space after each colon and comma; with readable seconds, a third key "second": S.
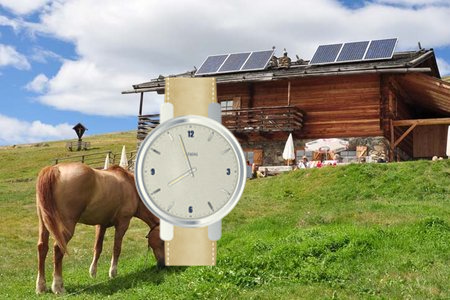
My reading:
{"hour": 7, "minute": 57}
